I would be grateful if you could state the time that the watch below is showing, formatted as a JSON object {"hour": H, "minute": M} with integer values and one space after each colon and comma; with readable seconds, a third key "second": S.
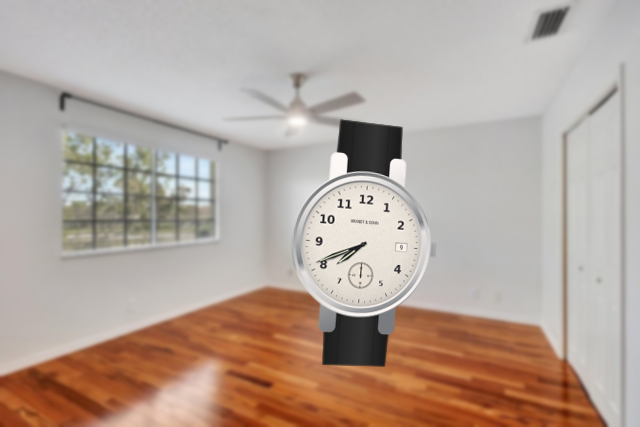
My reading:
{"hour": 7, "minute": 41}
